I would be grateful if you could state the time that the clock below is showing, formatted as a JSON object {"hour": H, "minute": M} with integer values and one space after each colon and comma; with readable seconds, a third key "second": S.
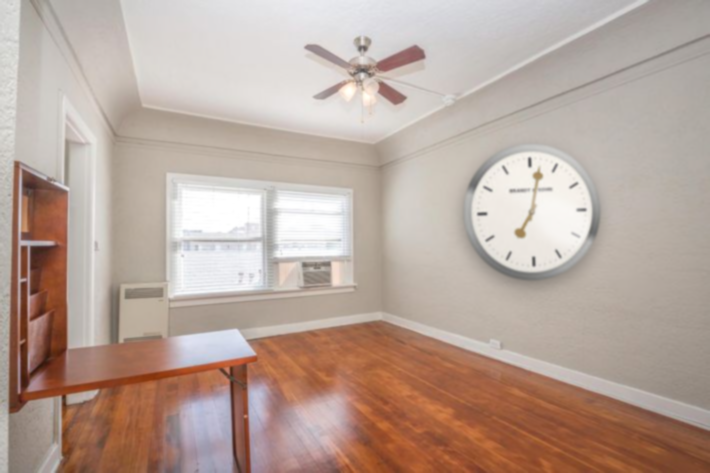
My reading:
{"hour": 7, "minute": 2}
